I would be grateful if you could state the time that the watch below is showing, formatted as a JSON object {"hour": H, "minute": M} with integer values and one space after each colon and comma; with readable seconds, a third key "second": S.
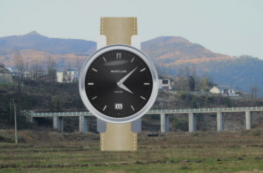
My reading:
{"hour": 4, "minute": 8}
